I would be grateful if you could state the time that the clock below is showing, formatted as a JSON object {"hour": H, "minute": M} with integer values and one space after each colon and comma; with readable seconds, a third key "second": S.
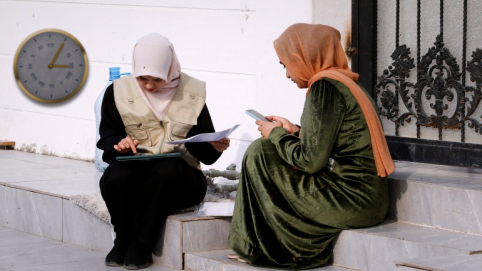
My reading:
{"hour": 3, "minute": 5}
